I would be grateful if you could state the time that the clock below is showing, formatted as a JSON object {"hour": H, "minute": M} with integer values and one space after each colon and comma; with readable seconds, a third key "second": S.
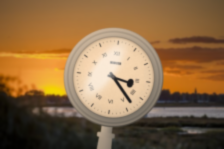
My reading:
{"hour": 3, "minute": 23}
